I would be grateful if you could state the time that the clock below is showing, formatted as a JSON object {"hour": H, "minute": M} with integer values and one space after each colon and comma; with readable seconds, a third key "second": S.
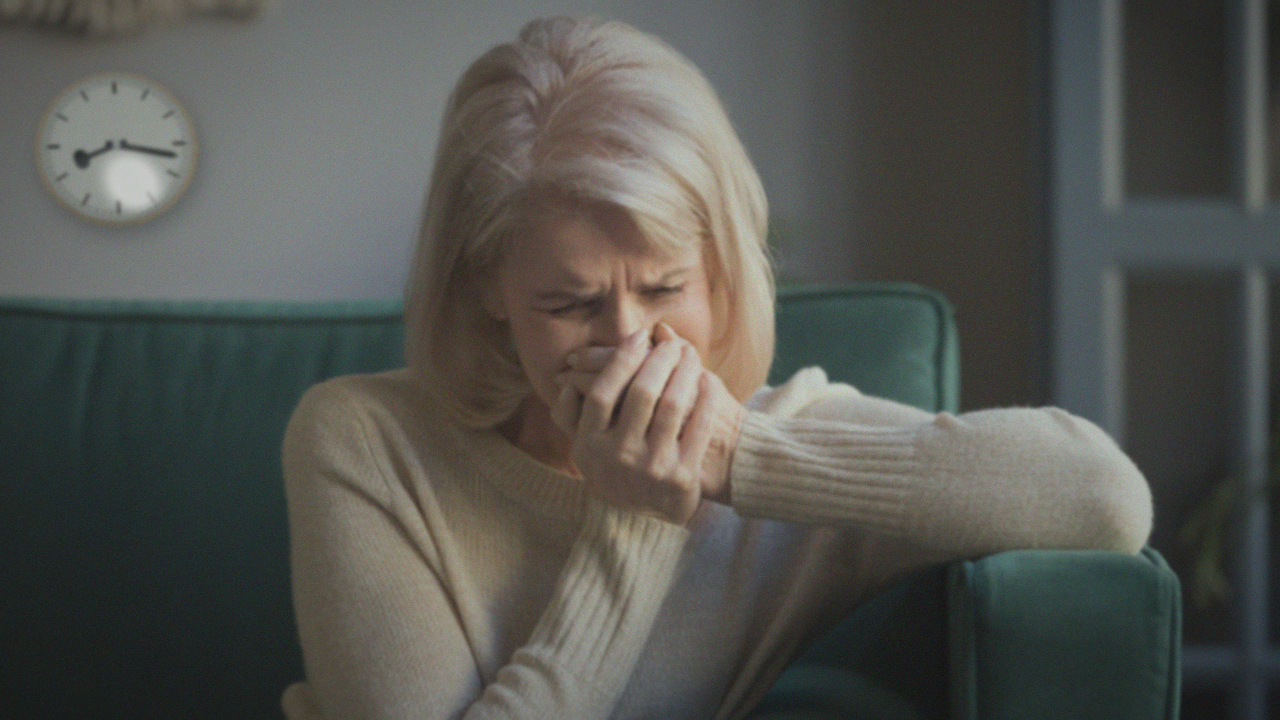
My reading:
{"hour": 8, "minute": 17}
